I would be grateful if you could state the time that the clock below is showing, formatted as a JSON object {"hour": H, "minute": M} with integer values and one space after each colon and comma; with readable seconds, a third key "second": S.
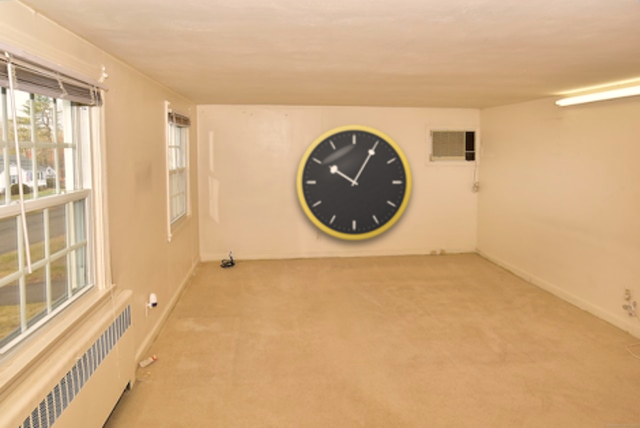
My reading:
{"hour": 10, "minute": 5}
